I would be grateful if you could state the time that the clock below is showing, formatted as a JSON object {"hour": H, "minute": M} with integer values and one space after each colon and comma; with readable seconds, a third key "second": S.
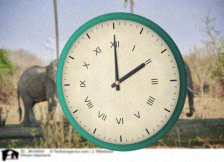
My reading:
{"hour": 2, "minute": 0}
